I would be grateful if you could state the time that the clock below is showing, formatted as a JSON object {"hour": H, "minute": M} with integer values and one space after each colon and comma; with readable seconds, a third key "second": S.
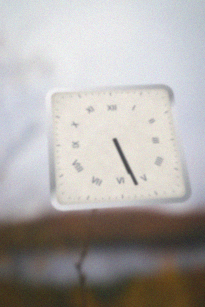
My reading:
{"hour": 5, "minute": 27}
